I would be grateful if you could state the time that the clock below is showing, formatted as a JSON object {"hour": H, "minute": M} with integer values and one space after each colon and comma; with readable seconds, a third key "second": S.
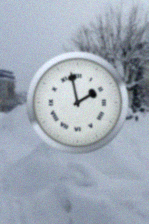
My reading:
{"hour": 1, "minute": 58}
